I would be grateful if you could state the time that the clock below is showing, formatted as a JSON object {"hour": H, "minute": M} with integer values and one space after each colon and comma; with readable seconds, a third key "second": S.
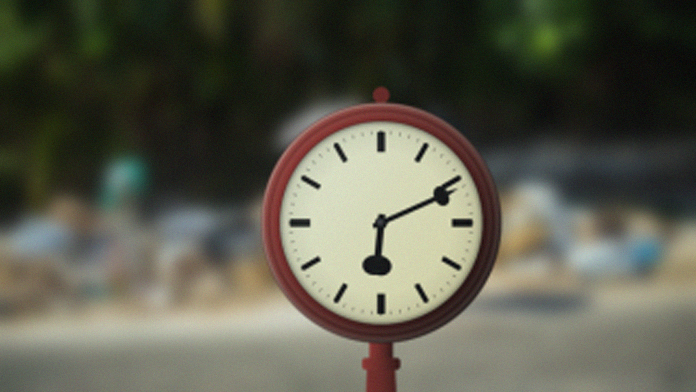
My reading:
{"hour": 6, "minute": 11}
